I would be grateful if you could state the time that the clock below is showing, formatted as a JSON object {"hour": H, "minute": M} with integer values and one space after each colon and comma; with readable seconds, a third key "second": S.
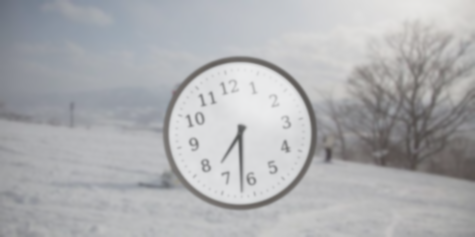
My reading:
{"hour": 7, "minute": 32}
